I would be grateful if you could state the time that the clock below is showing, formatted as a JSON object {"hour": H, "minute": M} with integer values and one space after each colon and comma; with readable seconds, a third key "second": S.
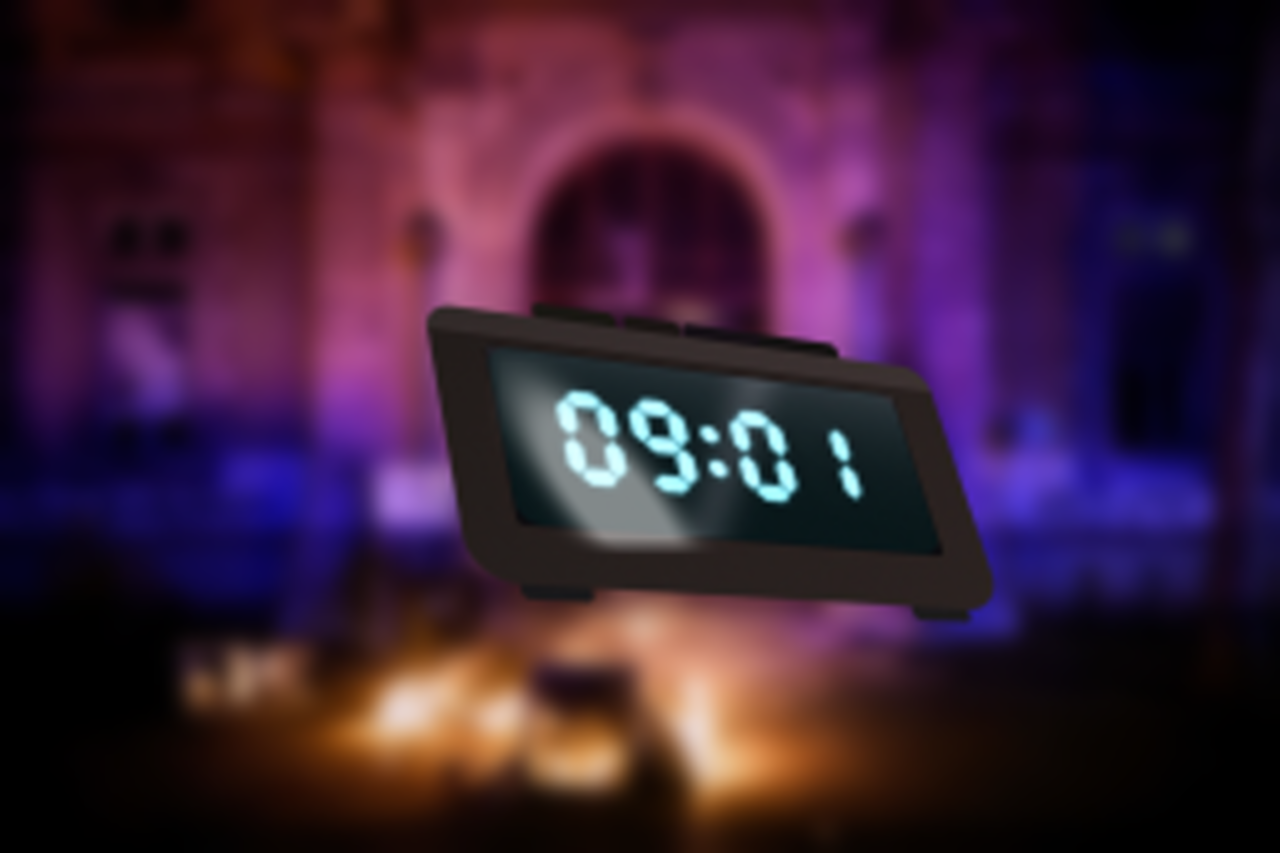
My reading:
{"hour": 9, "minute": 1}
